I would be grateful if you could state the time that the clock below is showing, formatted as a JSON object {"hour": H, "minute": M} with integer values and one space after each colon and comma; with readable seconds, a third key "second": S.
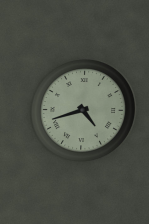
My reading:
{"hour": 4, "minute": 42}
